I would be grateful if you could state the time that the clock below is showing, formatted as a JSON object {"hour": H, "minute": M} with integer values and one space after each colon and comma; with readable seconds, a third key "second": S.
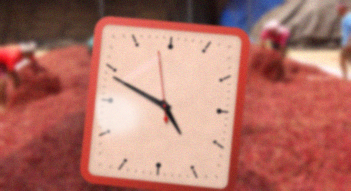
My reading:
{"hour": 4, "minute": 48, "second": 58}
